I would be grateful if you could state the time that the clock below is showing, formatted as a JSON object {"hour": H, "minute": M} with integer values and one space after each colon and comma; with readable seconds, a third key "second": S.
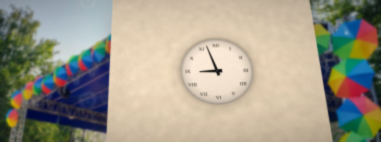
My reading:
{"hour": 8, "minute": 57}
